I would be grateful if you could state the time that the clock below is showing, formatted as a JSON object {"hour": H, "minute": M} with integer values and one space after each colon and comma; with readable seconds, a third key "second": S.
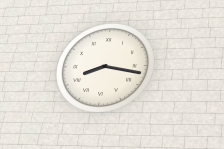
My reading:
{"hour": 8, "minute": 17}
